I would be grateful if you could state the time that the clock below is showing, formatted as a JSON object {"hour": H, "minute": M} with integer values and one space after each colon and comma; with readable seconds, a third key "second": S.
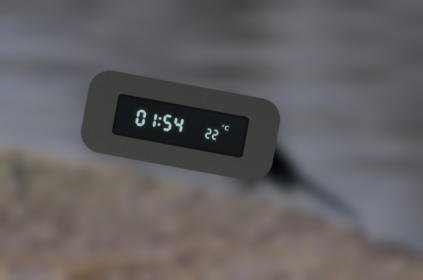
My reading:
{"hour": 1, "minute": 54}
